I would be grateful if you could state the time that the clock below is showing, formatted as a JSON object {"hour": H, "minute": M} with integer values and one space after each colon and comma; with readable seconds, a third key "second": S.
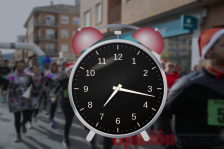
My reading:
{"hour": 7, "minute": 17}
